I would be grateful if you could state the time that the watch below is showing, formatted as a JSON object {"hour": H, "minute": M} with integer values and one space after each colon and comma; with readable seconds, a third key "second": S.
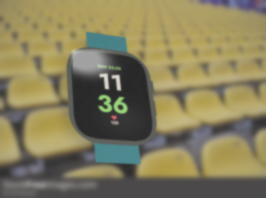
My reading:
{"hour": 11, "minute": 36}
